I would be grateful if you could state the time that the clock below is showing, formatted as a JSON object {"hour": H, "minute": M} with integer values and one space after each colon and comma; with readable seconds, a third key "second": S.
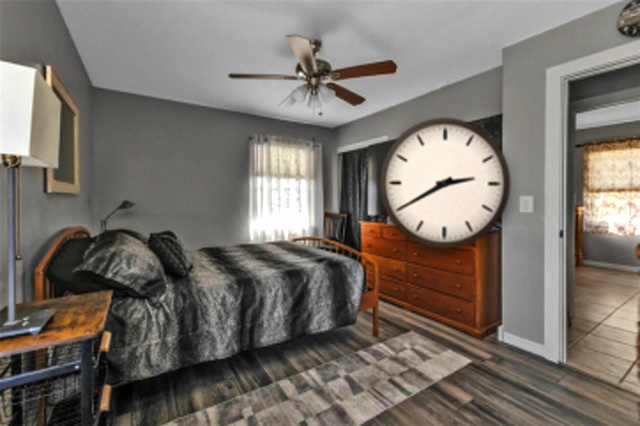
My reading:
{"hour": 2, "minute": 40}
